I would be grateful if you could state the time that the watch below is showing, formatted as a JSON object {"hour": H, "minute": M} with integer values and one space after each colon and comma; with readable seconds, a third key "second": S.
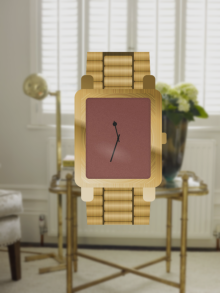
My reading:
{"hour": 11, "minute": 33}
